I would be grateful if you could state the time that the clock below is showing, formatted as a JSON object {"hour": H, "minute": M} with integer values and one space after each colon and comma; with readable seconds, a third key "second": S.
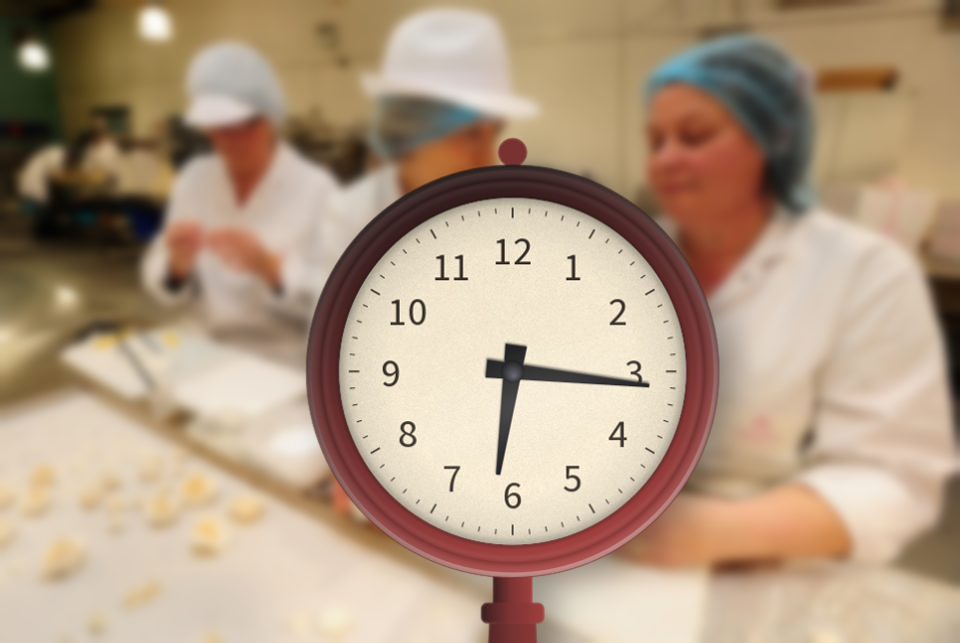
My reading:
{"hour": 6, "minute": 16}
